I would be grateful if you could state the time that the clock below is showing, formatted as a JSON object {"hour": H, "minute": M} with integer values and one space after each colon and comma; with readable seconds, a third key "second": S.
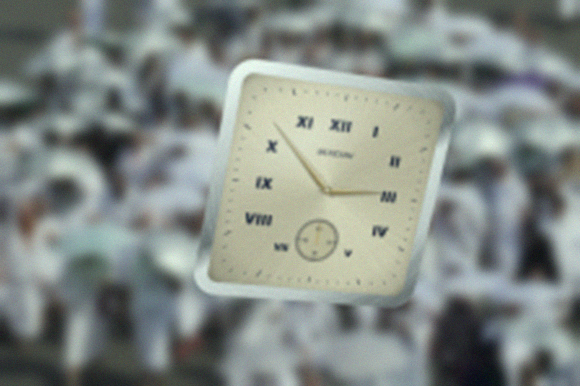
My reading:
{"hour": 2, "minute": 52}
